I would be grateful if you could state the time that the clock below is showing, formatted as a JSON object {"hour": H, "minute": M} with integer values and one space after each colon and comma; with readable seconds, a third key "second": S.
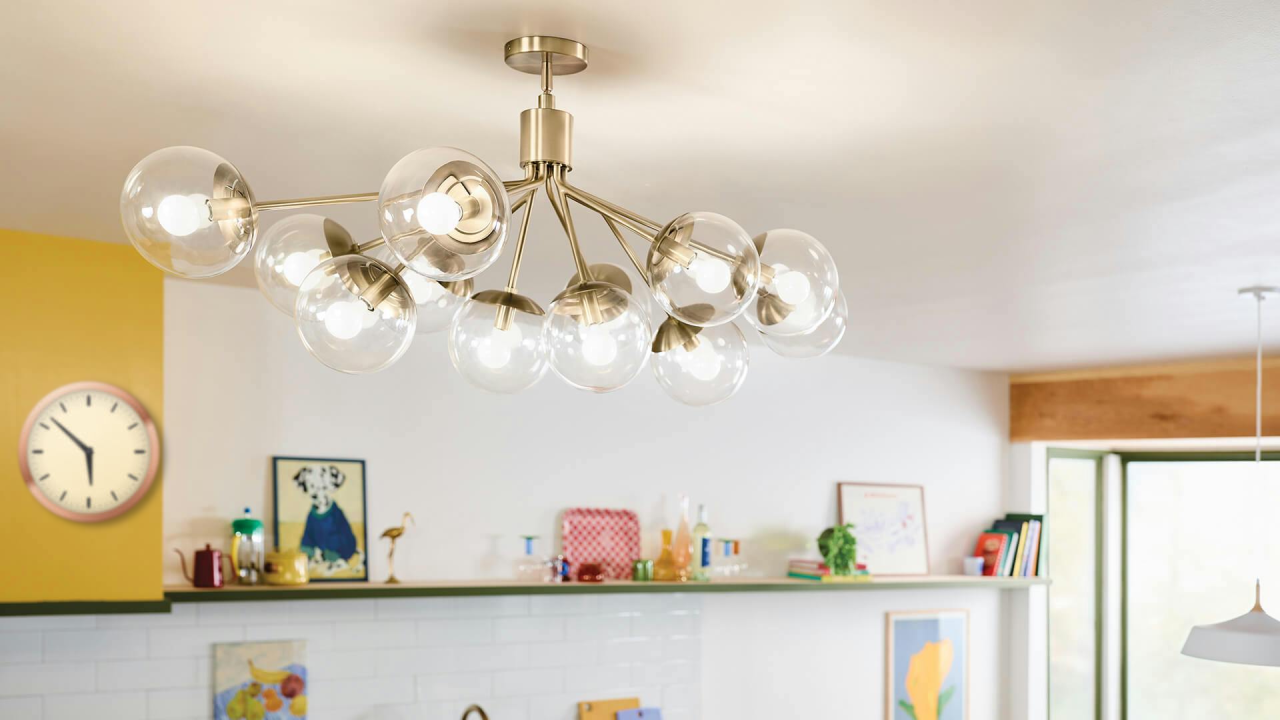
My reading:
{"hour": 5, "minute": 52}
